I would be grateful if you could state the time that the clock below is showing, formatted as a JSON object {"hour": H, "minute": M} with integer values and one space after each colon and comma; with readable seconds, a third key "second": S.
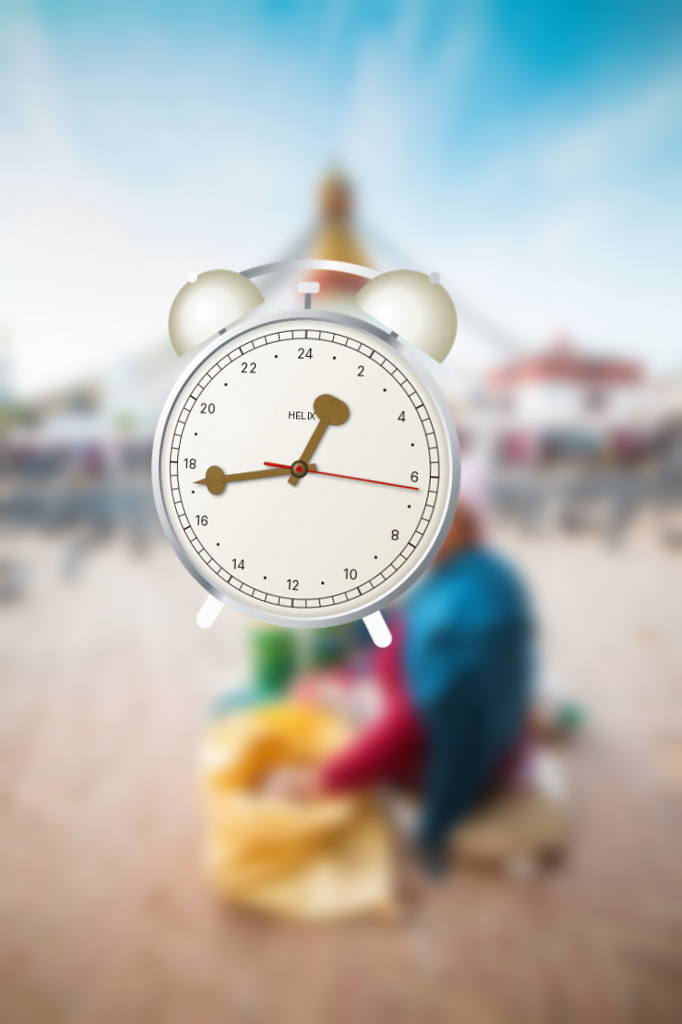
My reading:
{"hour": 1, "minute": 43, "second": 16}
